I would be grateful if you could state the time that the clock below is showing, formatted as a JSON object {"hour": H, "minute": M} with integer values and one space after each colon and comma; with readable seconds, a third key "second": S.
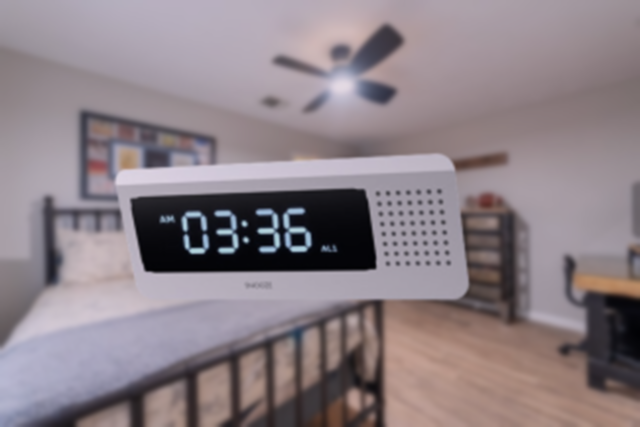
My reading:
{"hour": 3, "minute": 36}
